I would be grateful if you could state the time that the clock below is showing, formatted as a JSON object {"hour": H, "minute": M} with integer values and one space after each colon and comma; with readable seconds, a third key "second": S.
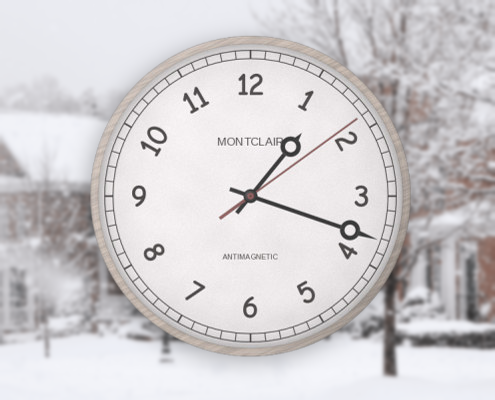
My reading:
{"hour": 1, "minute": 18, "second": 9}
